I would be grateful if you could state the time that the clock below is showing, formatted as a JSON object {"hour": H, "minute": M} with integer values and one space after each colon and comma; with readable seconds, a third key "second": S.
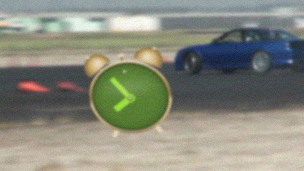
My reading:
{"hour": 7, "minute": 55}
